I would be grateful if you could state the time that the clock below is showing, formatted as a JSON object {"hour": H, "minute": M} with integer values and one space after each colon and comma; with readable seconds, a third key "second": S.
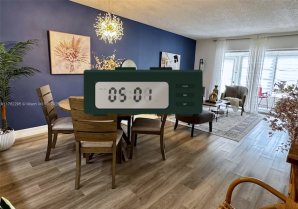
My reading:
{"hour": 5, "minute": 1}
